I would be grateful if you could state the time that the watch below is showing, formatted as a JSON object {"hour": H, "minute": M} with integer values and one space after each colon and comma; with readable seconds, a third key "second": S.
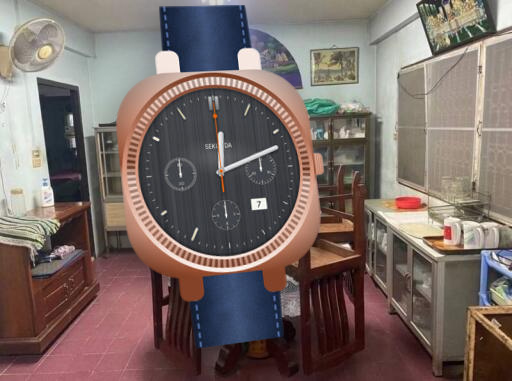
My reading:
{"hour": 12, "minute": 12}
